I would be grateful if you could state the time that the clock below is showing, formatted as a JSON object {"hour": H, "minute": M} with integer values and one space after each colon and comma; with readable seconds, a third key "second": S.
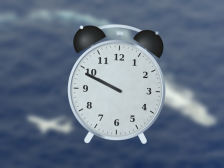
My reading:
{"hour": 9, "minute": 49}
